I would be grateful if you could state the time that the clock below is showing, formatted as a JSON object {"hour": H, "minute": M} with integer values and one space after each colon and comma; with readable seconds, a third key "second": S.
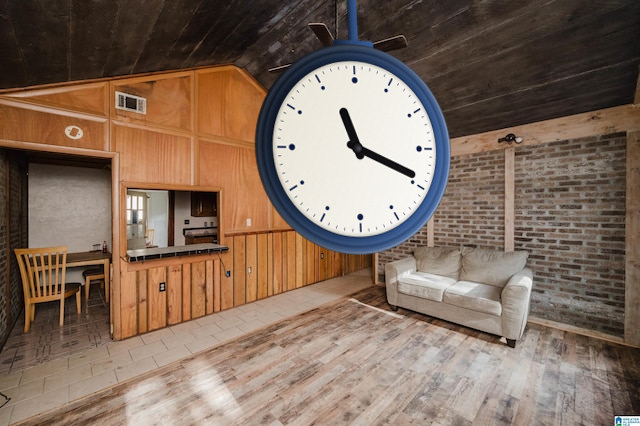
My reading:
{"hour": 11, "minute": 19}
